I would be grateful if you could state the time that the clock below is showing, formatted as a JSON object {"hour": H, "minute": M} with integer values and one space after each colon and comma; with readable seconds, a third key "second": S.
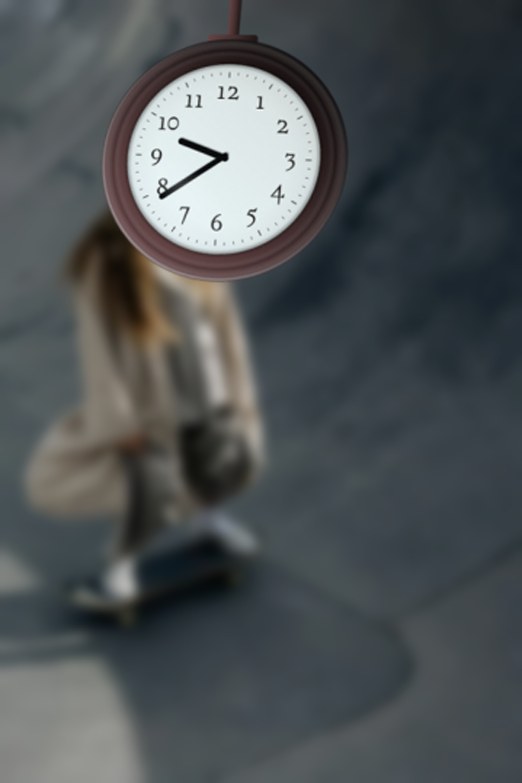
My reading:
{"hour": 9, "minute": 39}
